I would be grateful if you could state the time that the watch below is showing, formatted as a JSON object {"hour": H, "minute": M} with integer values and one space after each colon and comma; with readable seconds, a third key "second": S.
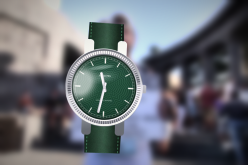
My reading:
{"hour": 11, "minute": 32}
